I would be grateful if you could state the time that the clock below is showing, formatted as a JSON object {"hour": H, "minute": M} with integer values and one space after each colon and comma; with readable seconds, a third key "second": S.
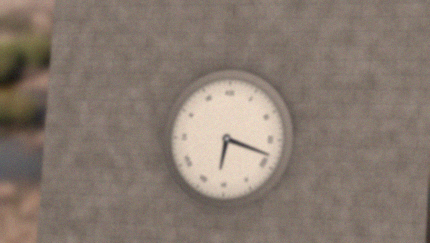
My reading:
{"hour": 6, "minute": 18}
